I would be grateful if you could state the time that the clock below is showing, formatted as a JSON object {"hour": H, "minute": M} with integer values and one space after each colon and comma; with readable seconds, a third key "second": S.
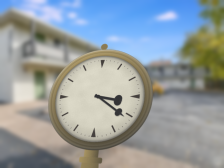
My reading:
{"hour": 3, "minute": 21}
